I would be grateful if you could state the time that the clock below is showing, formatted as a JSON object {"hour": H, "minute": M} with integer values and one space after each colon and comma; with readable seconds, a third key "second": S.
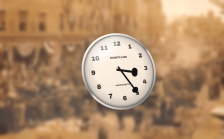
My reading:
{"hour": 3, "minute": 25}
